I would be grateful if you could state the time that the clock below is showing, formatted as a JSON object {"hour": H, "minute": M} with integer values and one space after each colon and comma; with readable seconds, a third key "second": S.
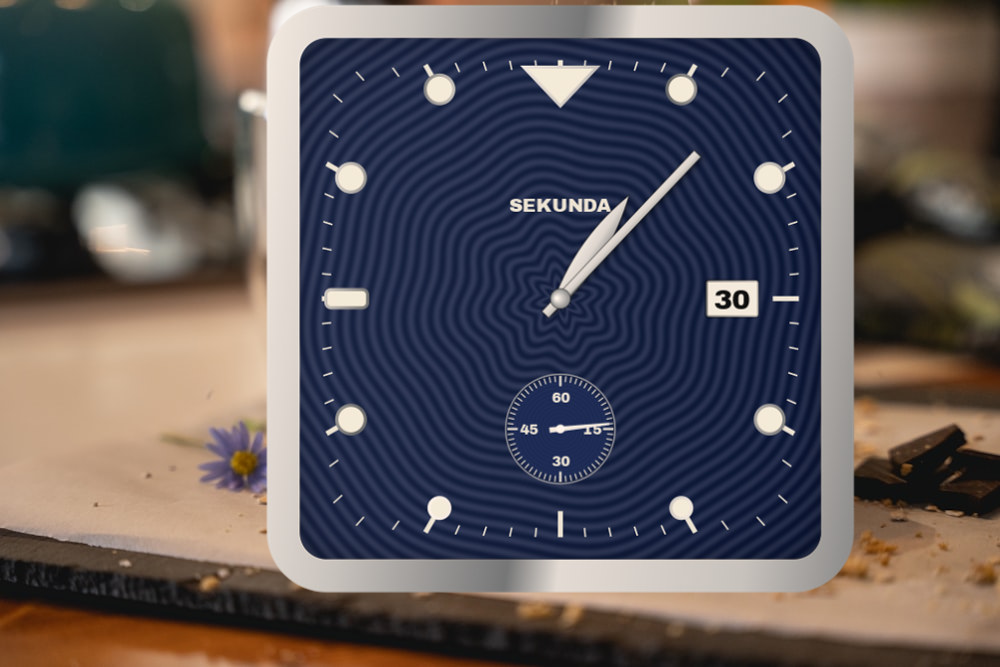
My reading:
{"hour": 1, "minute": 7, "second": 14}
